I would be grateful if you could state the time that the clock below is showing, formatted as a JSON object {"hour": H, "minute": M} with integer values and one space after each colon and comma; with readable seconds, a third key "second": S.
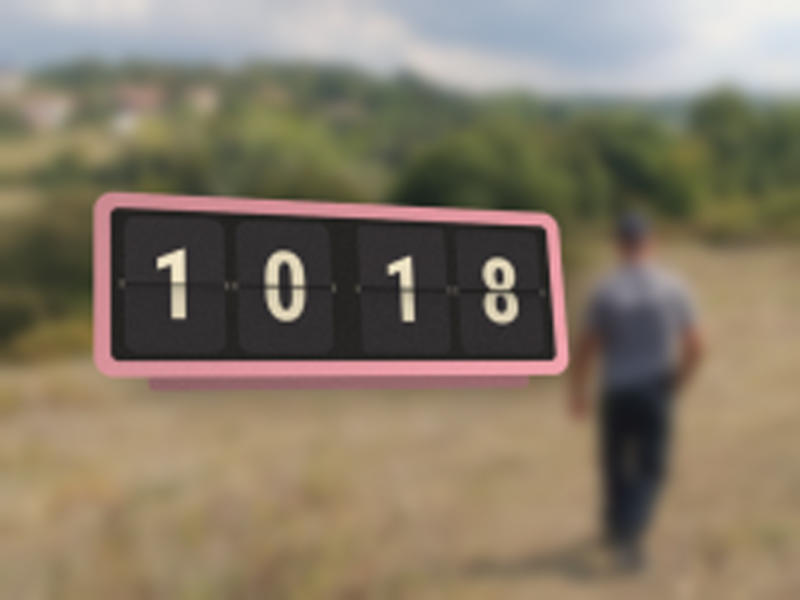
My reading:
{"hour": 10, "minute": 18}
